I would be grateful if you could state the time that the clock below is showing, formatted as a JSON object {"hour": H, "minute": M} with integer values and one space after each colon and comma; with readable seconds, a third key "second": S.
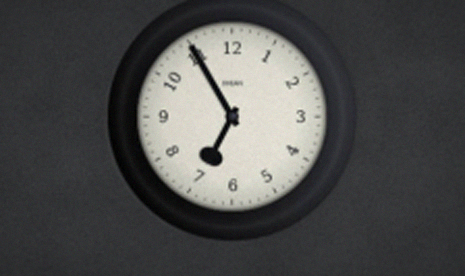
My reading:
{"hour": 6, "minute": 55}
